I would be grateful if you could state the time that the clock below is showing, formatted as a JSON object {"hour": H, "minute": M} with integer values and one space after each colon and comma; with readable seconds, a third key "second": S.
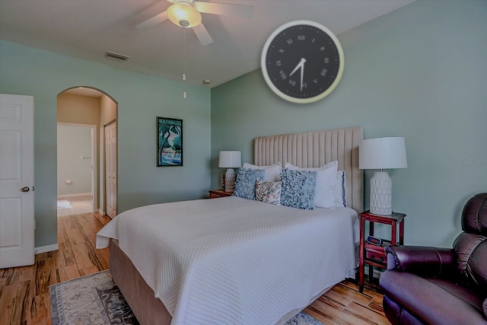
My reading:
{"hour": 7, "minute": 31}
